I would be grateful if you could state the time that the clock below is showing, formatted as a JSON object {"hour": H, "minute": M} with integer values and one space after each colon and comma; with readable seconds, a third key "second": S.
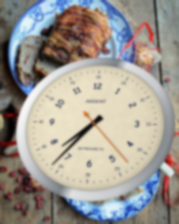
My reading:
{"hour": 7, "minute": 36, "second": 23}
